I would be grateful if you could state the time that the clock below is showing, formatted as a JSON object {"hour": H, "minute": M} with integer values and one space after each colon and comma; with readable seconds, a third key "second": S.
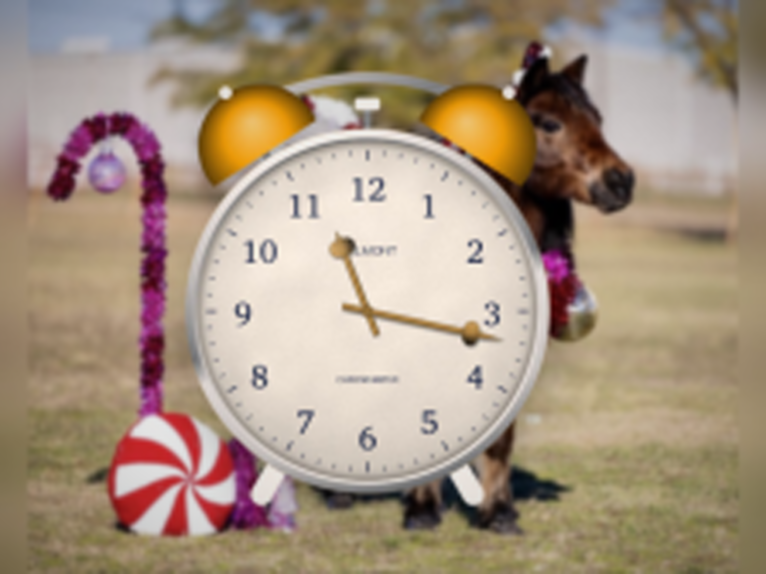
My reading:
{"hour": 11, "minute": 17}
